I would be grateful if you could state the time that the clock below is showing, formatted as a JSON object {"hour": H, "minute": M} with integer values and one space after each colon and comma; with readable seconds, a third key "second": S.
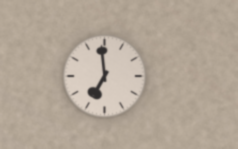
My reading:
{"hour": 6, "minute": 59}
